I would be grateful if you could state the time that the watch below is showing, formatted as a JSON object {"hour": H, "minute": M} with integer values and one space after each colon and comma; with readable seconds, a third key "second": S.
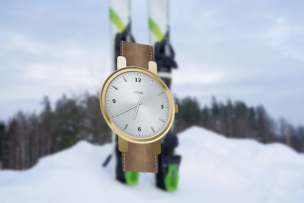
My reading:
{"hour": 6, "minute": 40}
